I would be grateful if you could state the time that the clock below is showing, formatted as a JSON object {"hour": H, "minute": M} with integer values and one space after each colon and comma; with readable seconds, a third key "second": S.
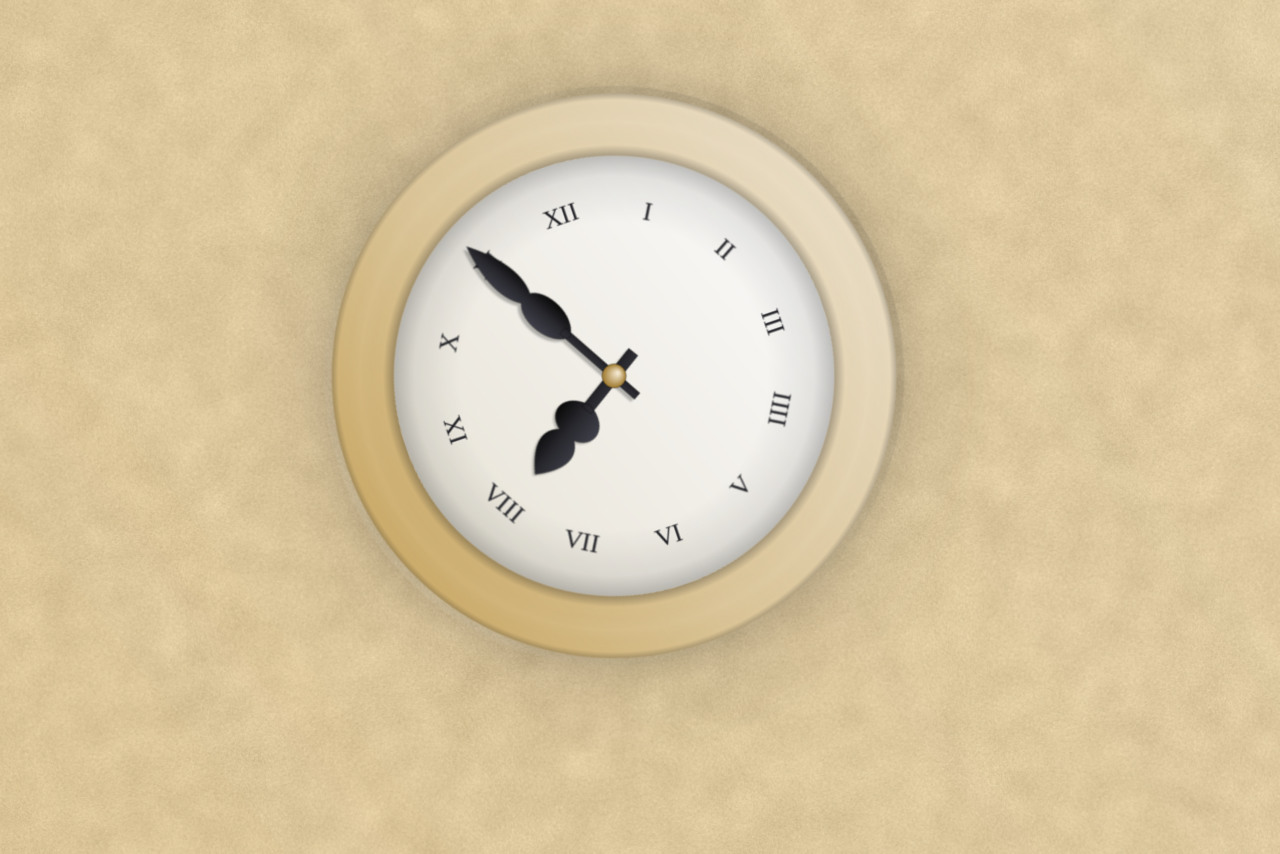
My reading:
{"hour": 7, "minute": 55}
